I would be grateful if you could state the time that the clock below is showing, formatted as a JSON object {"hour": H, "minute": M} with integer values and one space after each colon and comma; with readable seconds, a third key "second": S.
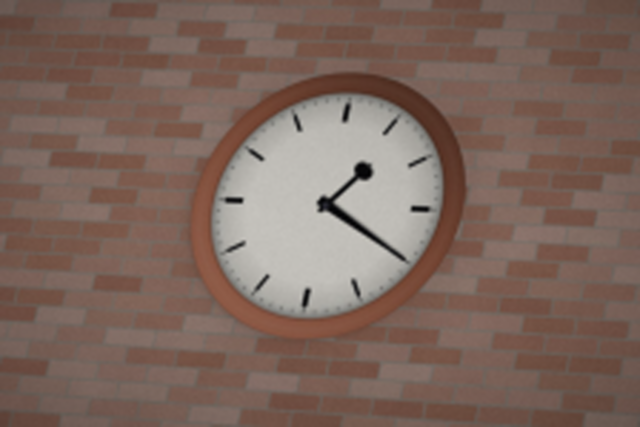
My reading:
{"hour": 1, "minute": 20}
